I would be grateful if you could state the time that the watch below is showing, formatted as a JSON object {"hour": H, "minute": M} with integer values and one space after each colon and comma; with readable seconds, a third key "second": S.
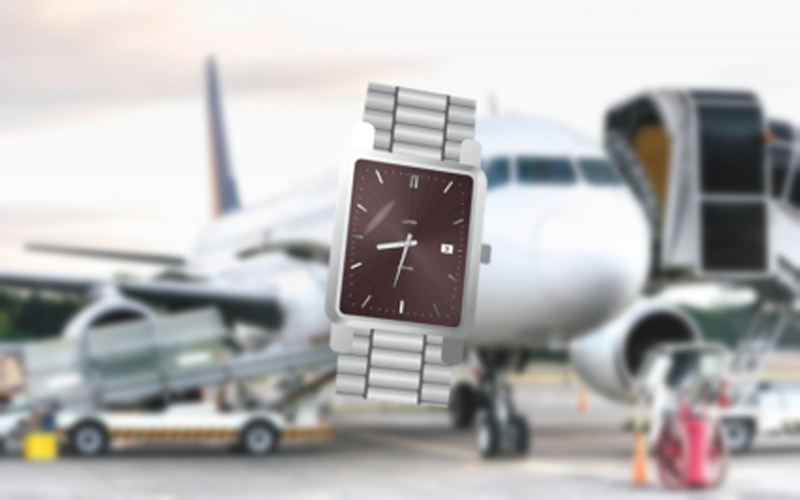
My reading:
{"hour": 8, "minute": 32}
